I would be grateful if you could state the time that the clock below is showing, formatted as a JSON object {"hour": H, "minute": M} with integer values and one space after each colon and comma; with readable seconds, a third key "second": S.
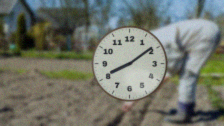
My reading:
{"hour": 8, "minute": 9}
